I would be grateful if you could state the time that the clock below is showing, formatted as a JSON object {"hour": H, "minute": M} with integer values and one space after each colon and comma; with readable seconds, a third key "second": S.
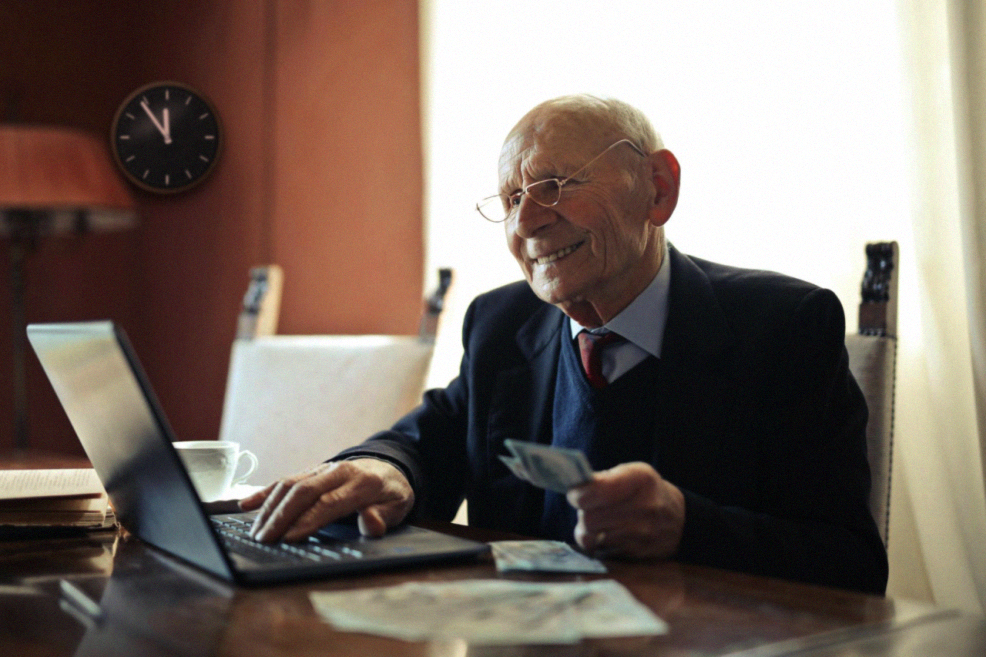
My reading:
{"hour": 11, "minute": 54}
